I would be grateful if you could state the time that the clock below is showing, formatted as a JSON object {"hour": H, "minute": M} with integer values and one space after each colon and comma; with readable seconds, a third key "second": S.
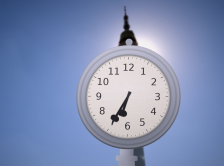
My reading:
{"hour": 6, "minute": 35}
